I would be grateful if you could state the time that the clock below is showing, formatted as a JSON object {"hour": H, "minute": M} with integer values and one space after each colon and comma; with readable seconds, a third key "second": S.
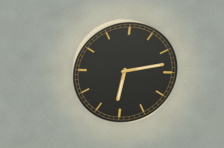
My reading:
{"hour": 6, "minute": 13}
